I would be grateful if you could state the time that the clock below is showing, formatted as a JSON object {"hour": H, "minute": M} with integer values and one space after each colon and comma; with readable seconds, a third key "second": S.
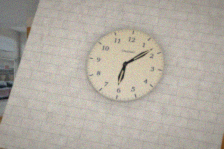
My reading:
{"hour": 6, "minute": 8}
